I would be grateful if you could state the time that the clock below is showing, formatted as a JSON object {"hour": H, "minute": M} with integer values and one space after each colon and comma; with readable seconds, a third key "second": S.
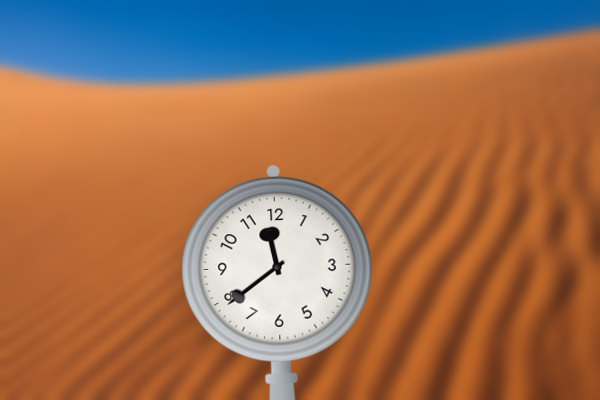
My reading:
{"hour": 11, "minute": 39}
